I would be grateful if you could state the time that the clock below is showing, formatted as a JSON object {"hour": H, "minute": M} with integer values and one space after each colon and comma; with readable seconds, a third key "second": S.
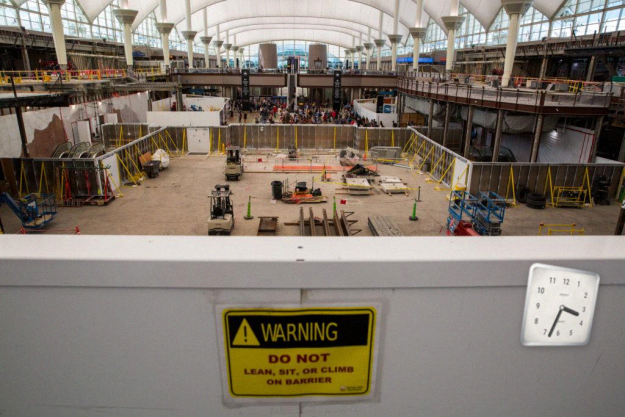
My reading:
{"hour": 3, "minute": 33}
